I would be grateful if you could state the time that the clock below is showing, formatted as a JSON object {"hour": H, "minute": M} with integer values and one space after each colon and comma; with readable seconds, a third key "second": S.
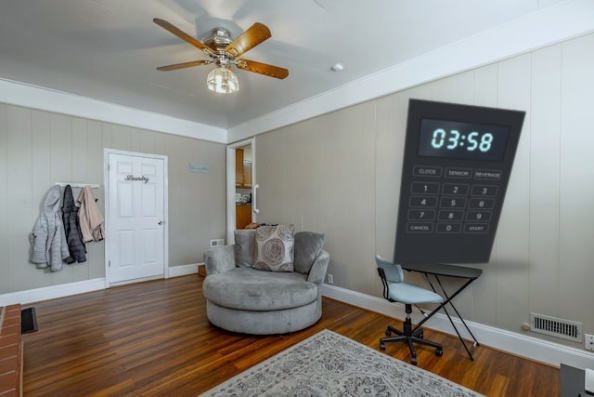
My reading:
{"hour": 3, "minute": 58}
